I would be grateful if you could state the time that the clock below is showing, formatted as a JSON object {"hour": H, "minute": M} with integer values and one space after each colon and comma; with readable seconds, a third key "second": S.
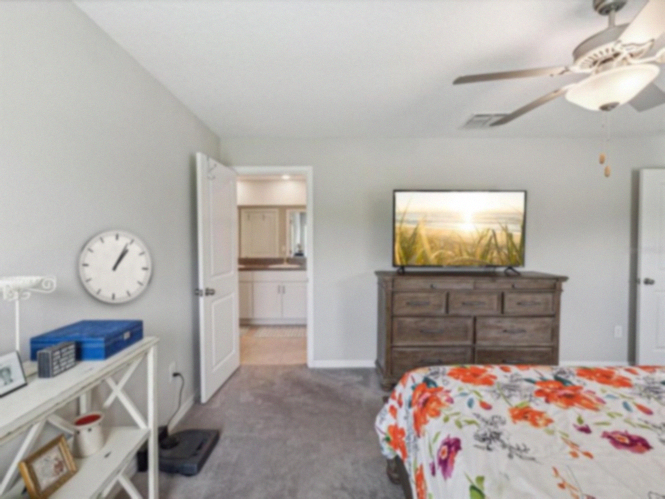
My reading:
{"hour": 1, "minute": 4}
